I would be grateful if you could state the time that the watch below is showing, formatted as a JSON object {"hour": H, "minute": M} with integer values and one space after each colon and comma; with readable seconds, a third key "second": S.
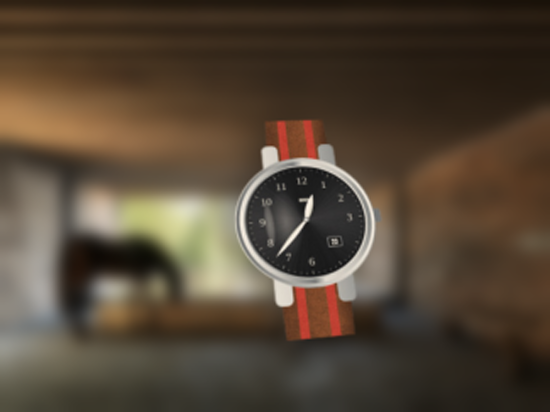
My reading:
{"hour": 12, "minute": 37}
